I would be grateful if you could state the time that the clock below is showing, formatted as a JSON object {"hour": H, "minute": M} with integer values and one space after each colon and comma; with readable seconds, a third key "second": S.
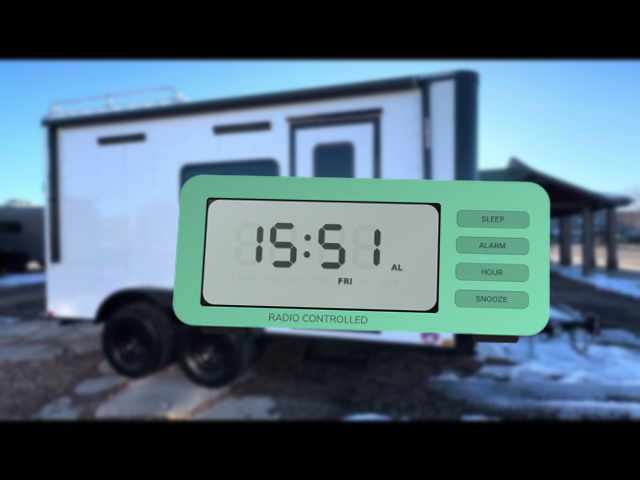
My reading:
{"hour": 15, "minute": 51}
